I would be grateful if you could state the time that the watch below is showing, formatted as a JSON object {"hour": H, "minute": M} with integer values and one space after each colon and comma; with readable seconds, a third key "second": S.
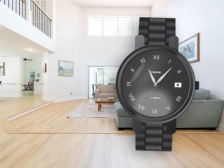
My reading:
{"hour": 11, "minute": 7}
